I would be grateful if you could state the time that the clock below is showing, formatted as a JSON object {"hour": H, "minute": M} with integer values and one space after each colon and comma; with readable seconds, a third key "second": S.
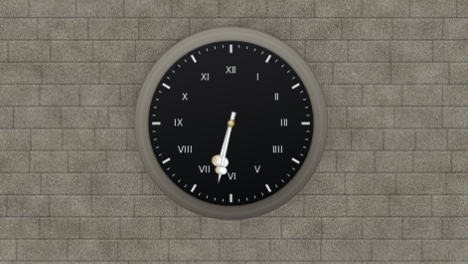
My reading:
{"hour": 6, "minute": 32}
